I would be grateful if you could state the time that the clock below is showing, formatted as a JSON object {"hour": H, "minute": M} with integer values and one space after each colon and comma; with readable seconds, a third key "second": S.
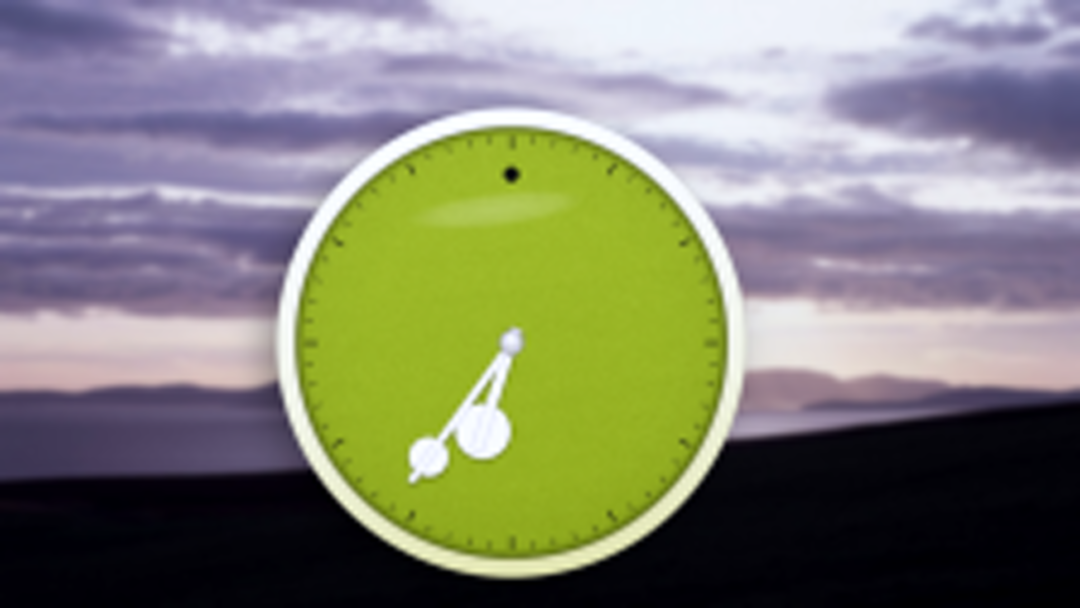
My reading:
{"hour": 6, "minute": 36}
